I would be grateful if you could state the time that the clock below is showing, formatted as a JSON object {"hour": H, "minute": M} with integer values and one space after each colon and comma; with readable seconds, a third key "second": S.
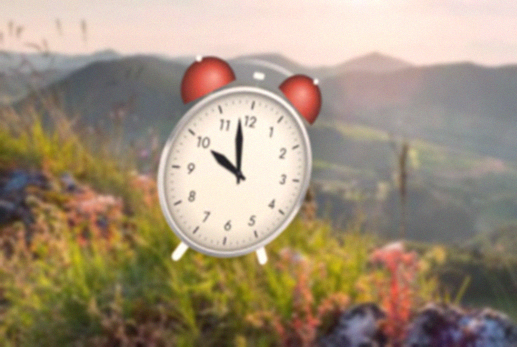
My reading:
{"hour": 9, "minute": 58}
